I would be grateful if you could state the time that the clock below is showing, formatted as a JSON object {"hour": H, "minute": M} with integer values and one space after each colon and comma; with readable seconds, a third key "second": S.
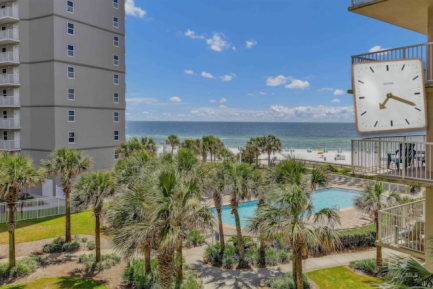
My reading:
{"hour": 7, "minute": 19}
